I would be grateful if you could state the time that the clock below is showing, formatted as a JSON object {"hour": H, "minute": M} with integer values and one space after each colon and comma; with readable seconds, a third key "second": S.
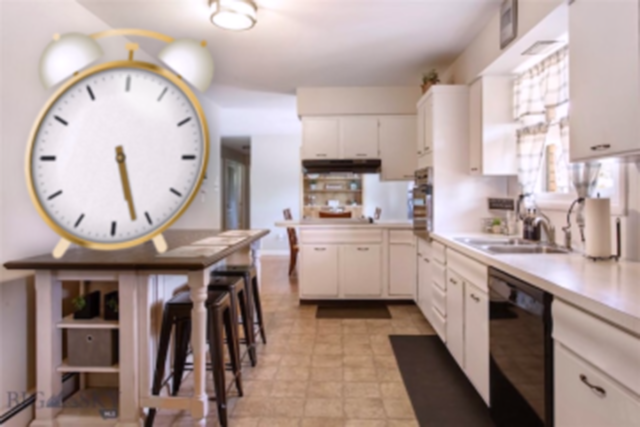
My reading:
{"hour": 5, "minute": 27}
